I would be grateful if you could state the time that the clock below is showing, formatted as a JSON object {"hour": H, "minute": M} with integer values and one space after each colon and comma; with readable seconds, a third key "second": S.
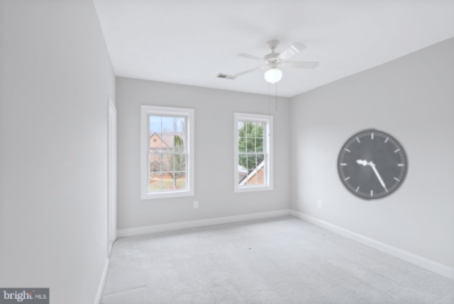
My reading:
{"hour": 9, "minute": 25}
